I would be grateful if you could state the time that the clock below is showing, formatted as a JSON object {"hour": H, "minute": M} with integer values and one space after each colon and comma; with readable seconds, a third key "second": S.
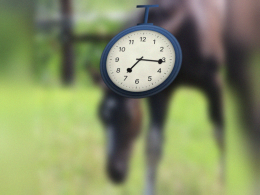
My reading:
{"hour": 7, "minute": 16}
